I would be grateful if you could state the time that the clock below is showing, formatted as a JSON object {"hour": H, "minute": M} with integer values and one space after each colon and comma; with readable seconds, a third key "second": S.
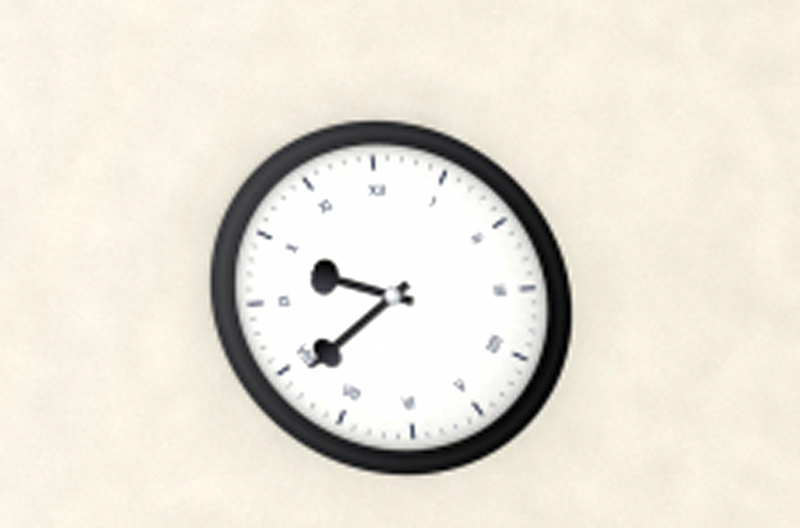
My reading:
{"hour": 9, "minute": 39}
